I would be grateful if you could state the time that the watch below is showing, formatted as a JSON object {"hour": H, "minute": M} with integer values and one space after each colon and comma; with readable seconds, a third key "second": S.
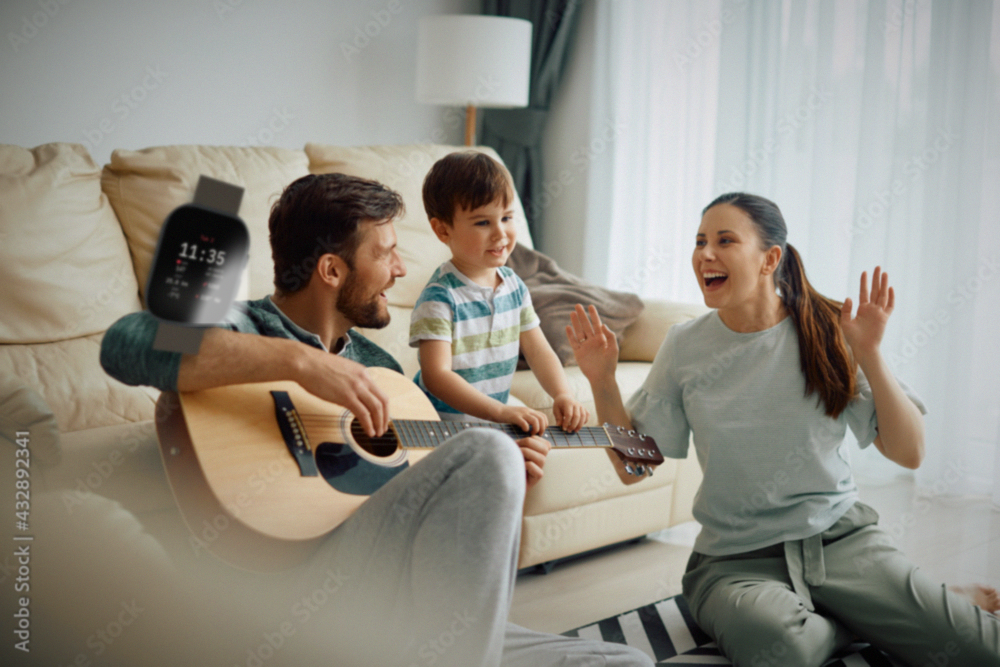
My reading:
{"hour": 11, "minute": 35}
